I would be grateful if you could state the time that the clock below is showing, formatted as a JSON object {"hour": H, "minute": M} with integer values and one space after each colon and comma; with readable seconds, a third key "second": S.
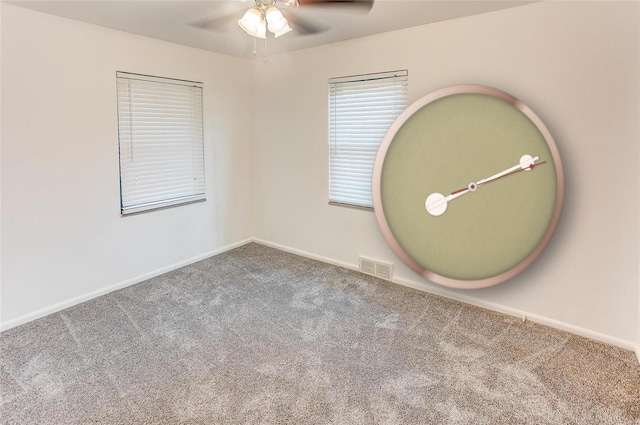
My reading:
{"hour": 8, "minute": 11, "second": 12}
